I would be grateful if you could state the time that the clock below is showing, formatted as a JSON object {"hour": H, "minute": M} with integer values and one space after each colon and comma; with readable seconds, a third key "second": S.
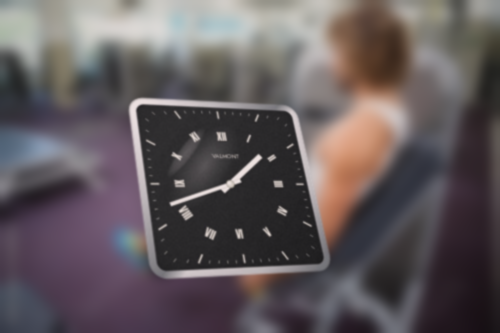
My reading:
{"hour": 1, "minute": 42}
